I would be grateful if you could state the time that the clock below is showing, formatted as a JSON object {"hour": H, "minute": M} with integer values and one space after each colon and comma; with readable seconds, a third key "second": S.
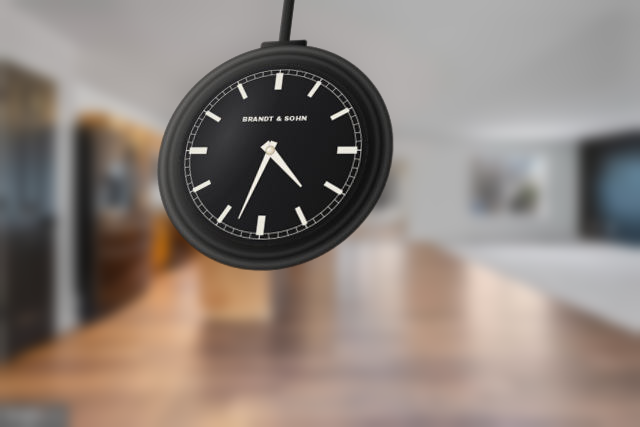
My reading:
{"hour": 4, "minute": 33}
